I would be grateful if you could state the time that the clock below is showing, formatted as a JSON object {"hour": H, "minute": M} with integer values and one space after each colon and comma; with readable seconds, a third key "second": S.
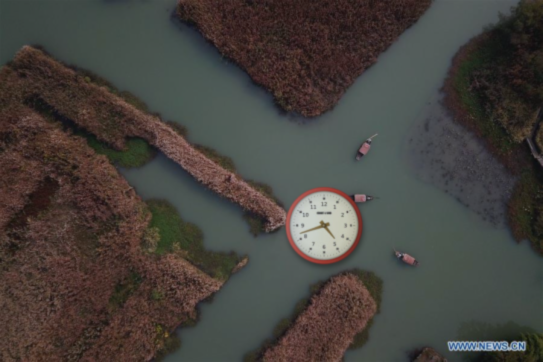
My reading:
{"hour": 4, "minute": 42}
